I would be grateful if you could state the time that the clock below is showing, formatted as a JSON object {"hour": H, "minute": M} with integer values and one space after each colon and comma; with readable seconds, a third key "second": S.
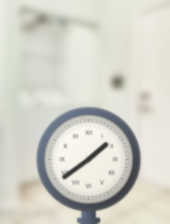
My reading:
{"hour": 1, "minute": 39}
